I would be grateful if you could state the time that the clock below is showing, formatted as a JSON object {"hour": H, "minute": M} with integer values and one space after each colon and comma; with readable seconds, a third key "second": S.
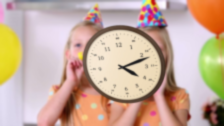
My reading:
{"hour": 4, "minute": 12}
